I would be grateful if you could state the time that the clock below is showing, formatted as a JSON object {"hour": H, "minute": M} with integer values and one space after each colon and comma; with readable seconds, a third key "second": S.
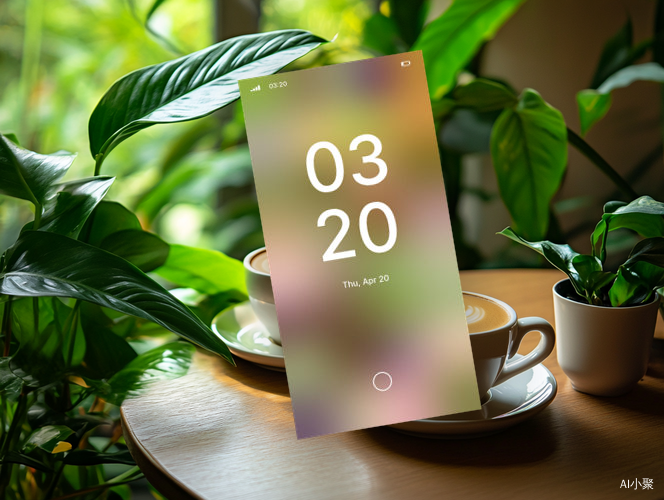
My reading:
{"hour": 3, "minute": 20}
